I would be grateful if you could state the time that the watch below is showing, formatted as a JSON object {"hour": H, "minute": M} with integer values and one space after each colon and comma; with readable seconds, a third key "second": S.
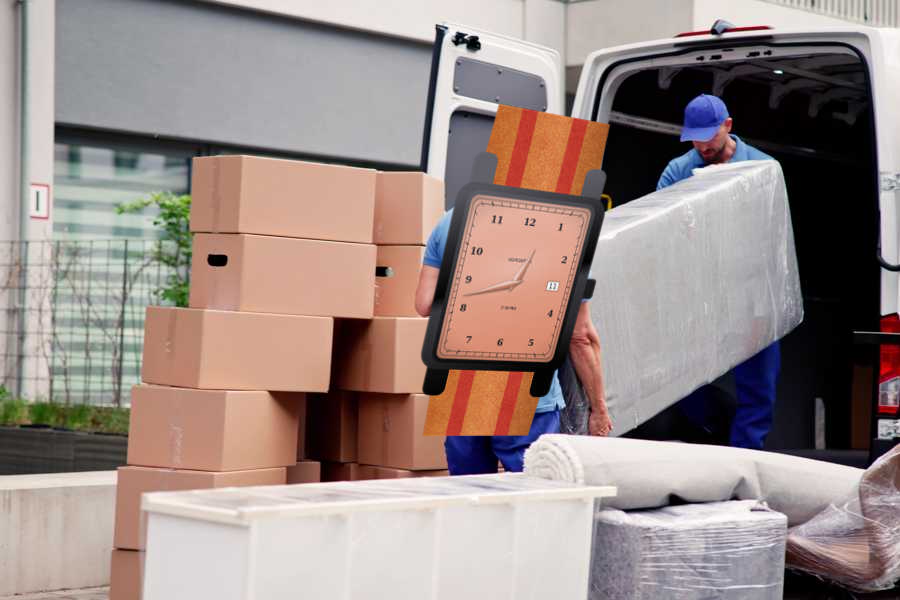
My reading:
{"hour": 12, "minute": 42}
